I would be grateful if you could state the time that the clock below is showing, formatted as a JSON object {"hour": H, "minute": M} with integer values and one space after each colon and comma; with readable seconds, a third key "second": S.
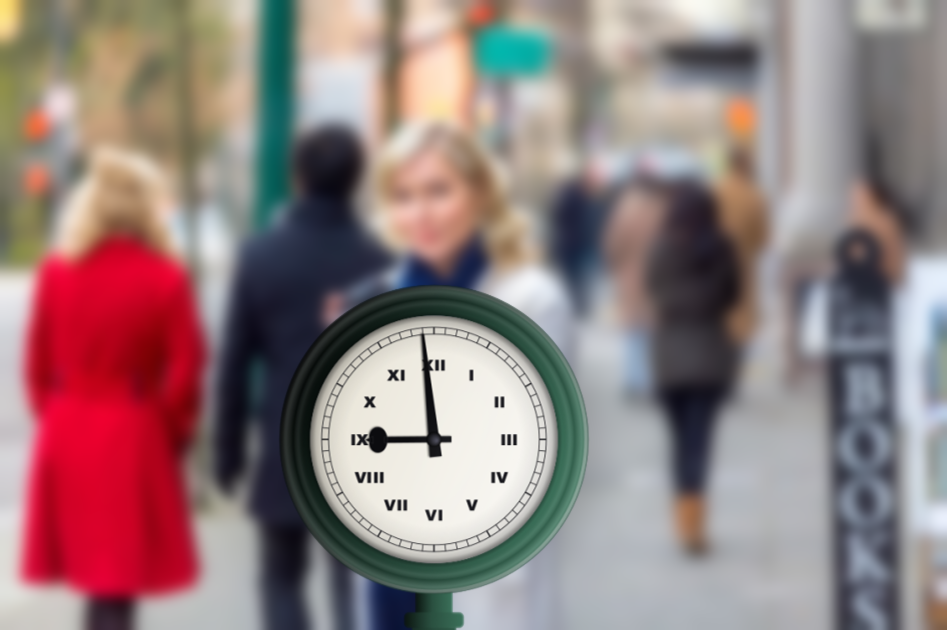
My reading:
{"hour": 8, "minute": 59}
